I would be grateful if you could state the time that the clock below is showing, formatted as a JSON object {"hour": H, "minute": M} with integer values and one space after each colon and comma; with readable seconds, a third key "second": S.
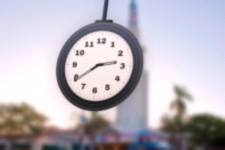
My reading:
{"hour": 2, "minute": 39}
